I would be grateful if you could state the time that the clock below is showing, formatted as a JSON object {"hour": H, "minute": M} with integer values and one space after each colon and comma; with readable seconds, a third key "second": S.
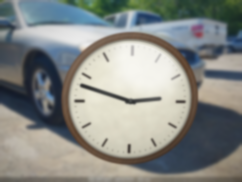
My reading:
{"hour": 2, "minute": 48}
